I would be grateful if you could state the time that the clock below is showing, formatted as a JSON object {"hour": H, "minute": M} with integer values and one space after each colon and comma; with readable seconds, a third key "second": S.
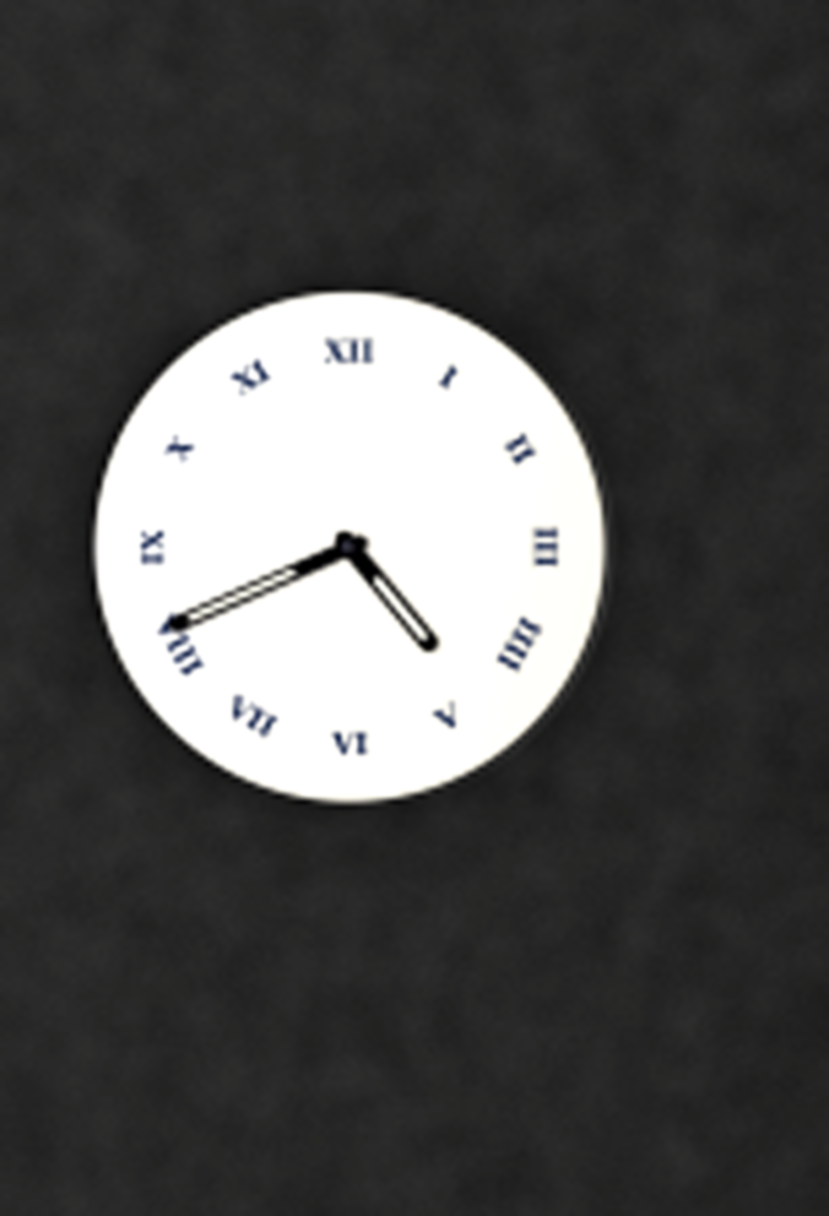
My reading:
{"hour": 4, "minute": 41}
